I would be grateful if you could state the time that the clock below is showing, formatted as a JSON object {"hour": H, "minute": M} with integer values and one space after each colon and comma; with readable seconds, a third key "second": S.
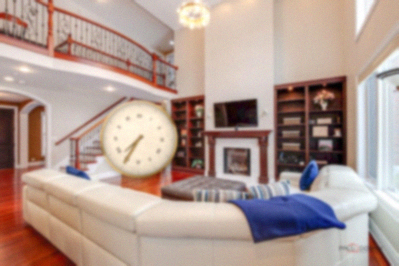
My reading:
{"hour": 7, "minute": 35}
